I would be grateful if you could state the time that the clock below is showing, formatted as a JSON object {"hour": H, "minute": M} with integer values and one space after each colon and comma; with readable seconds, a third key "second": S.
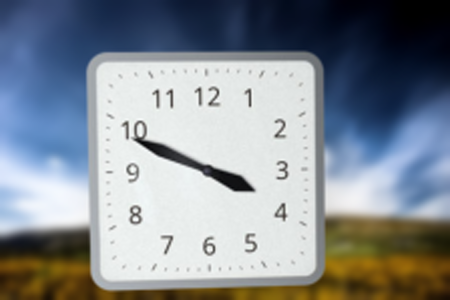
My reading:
{"hour": 3, "minute": 49}
